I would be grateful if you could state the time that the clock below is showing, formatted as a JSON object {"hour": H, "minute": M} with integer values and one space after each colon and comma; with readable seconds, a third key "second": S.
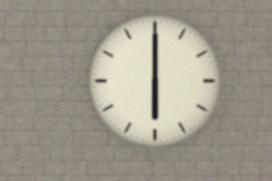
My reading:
{"hour": 6, "minute": 0}
